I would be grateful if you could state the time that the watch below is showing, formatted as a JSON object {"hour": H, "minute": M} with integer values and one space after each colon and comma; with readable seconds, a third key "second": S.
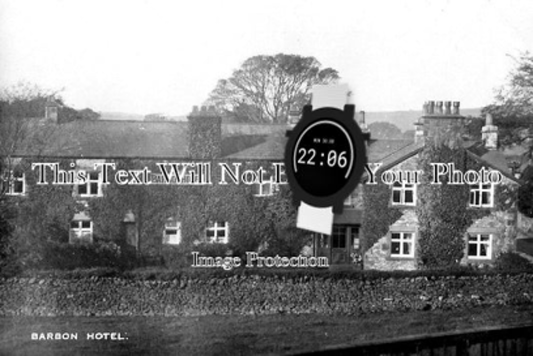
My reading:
{"hour": 22, "minute": 6}
